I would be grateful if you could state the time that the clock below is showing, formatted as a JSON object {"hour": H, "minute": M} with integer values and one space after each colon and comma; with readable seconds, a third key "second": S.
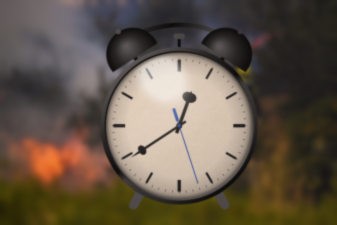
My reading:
{"hour": 12, "minute": 39, "second": 27}
